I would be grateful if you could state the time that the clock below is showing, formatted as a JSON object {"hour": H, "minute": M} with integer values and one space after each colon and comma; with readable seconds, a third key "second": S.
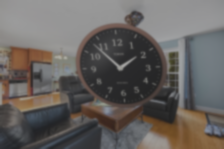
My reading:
{"hour": 1, "minute": 53}
